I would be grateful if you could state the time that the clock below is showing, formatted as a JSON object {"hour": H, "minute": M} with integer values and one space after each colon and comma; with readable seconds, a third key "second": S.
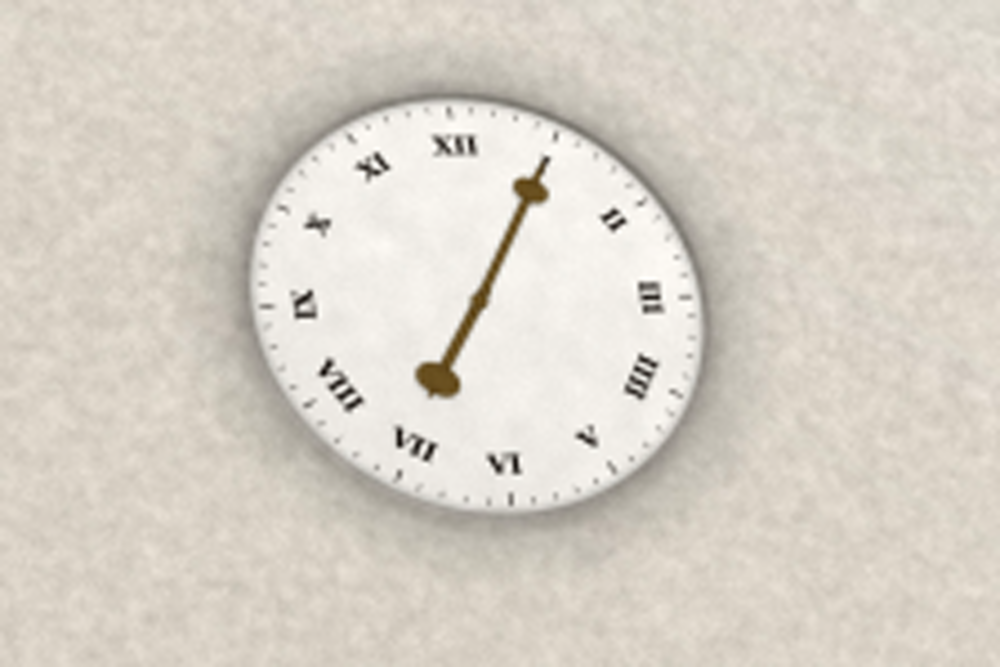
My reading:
{"hour": 7, "minute": 5}
